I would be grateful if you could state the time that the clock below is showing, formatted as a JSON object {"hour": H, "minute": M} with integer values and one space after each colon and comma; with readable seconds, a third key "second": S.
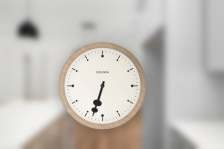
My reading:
{"hour": 6, "minute": 33}
